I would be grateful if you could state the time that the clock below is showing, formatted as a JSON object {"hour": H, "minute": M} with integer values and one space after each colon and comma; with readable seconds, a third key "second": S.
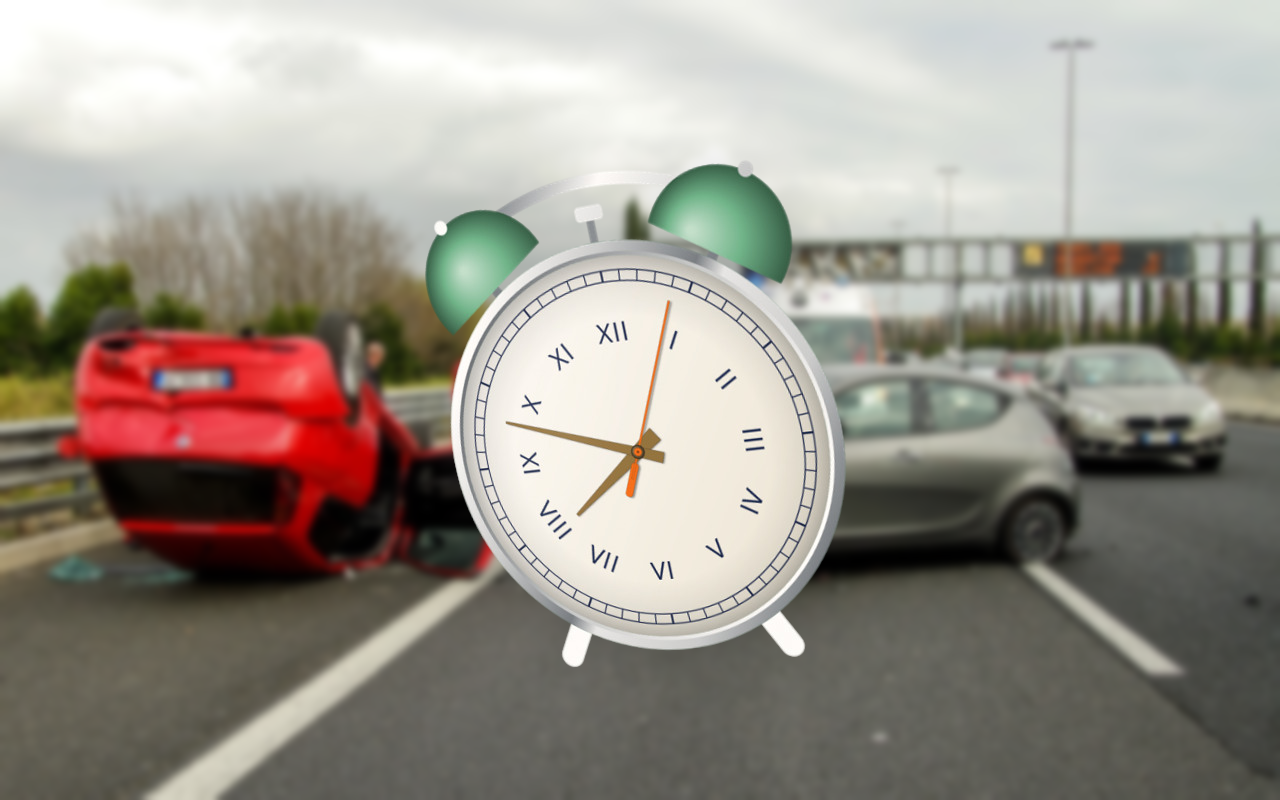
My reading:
{"hour": 7, "minute": 48, "second": 4}
